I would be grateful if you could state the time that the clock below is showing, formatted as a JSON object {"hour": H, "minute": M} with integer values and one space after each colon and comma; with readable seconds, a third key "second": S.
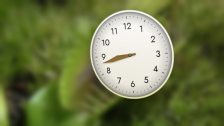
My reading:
{"hour": 8, "minute": 43}
